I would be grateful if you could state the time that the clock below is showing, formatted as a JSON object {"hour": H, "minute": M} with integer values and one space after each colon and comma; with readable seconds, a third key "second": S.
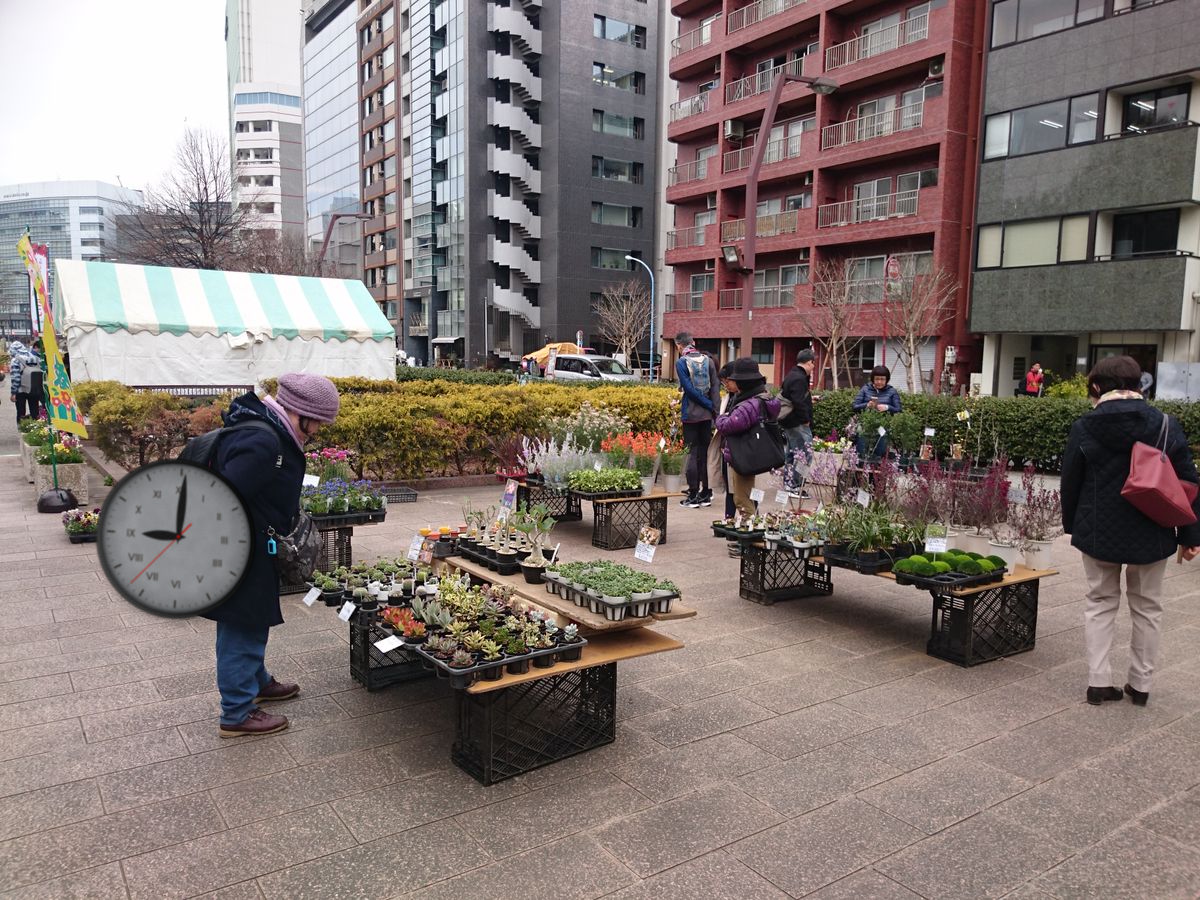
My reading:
{"hour": 9, "minute": 0, "second": 37}
